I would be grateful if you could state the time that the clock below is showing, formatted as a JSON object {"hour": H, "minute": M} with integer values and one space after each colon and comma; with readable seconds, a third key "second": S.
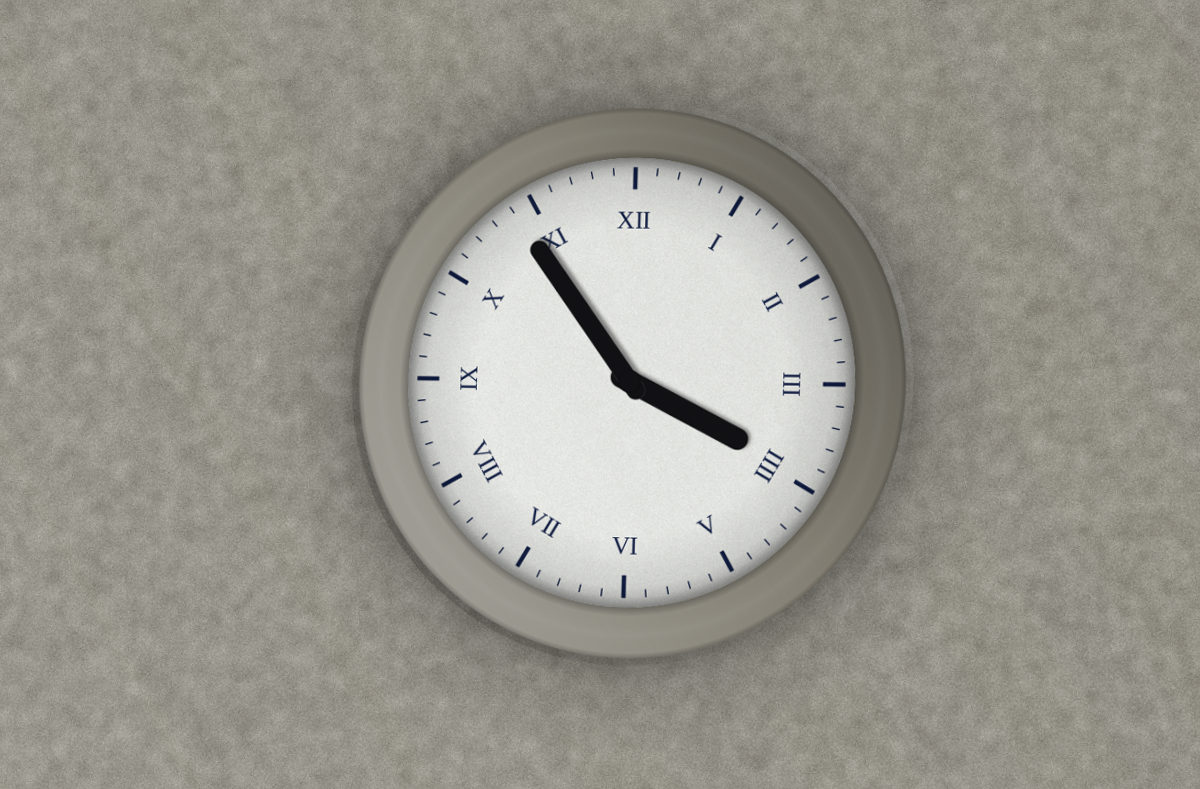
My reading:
{"hour": 3, "minute": 54}
